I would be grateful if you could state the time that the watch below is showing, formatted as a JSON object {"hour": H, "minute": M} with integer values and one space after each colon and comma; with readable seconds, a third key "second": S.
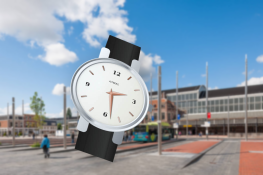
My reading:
{"hour": 2, "minute": 28}
